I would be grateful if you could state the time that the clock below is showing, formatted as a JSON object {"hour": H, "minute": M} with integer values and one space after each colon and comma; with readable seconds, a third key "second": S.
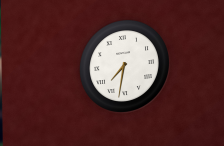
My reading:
{"hour": 7, "minute": 32}
